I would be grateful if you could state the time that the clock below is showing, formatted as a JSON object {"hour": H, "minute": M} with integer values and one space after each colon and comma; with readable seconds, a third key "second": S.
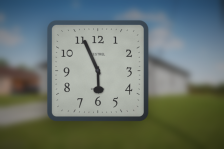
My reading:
{"hour": 5, "minute": 56}
